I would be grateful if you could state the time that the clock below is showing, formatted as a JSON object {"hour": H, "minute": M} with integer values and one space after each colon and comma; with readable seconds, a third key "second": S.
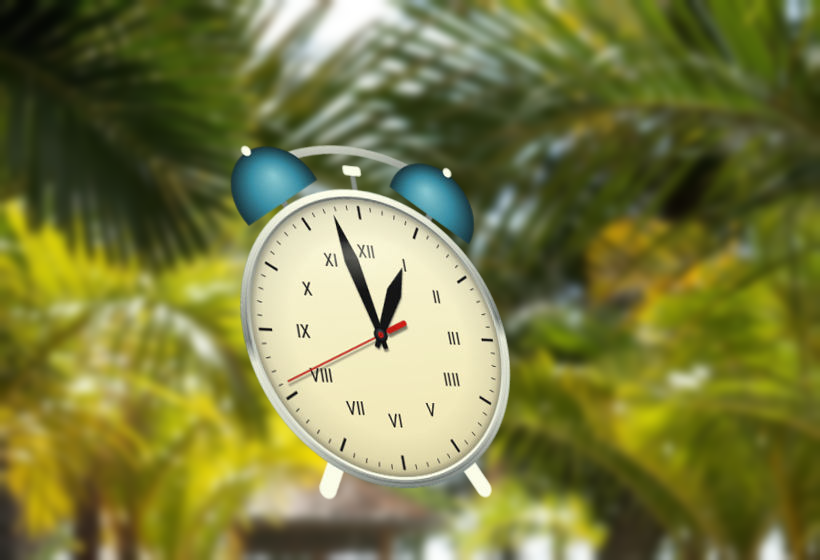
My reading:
{"hour": 12, "minute": 57, "second": 41}
